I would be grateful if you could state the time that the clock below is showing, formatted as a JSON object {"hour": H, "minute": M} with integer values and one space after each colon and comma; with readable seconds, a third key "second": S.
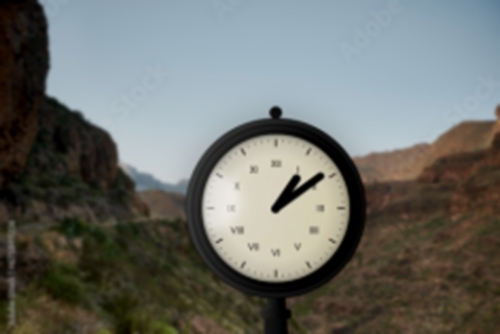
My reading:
{"hour": 1, "minute": 9}
